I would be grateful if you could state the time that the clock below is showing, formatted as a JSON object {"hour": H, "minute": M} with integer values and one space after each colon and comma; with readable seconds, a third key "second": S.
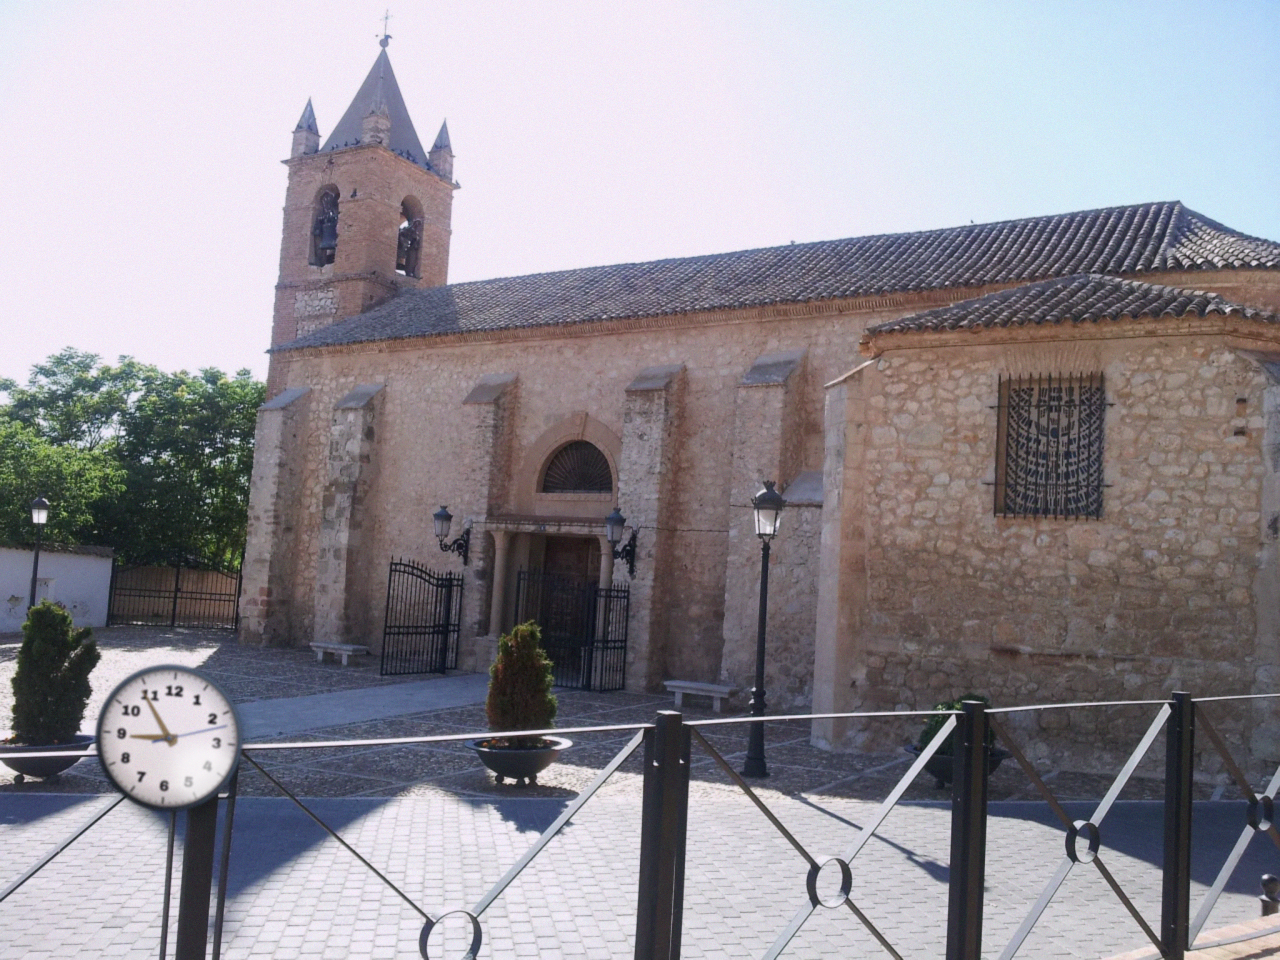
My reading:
{"hour": 8, "minute": 54, "second": 12}
